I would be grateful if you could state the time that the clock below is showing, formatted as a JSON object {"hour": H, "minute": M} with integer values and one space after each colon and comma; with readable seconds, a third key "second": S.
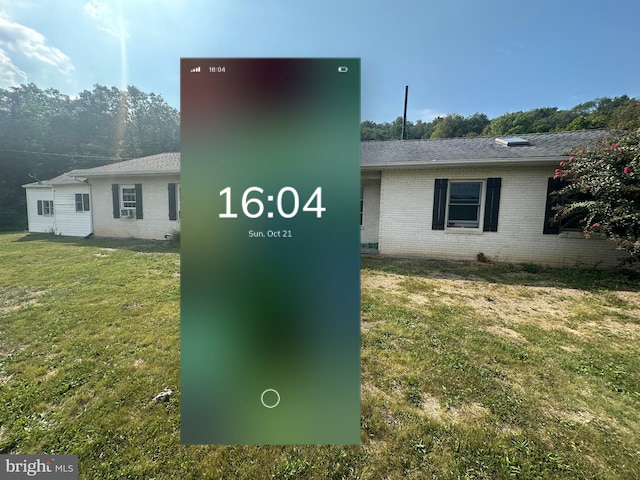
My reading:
{"hour": 16, "minute": 4}
